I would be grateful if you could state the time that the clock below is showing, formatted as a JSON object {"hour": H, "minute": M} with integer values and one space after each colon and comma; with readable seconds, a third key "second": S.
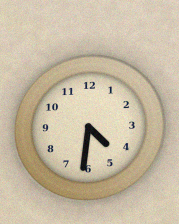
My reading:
{"hour": 4, "minute": 31}
